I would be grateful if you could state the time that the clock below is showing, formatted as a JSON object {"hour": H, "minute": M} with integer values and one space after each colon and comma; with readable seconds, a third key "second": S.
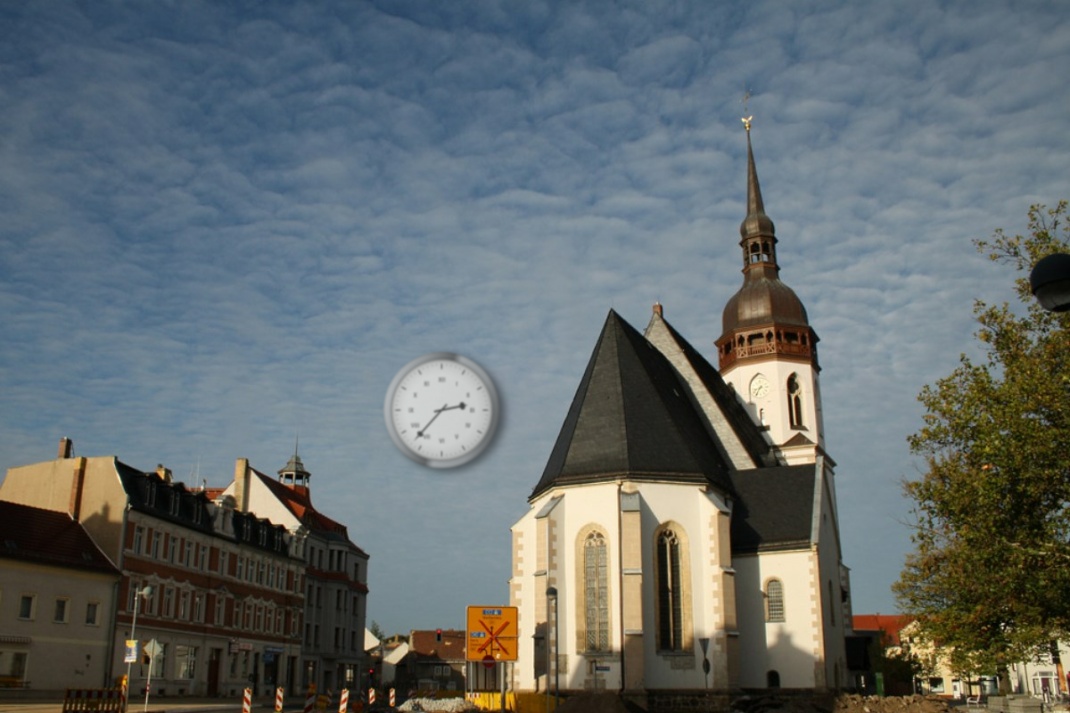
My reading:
{"hour": 2, "minute": 37}
